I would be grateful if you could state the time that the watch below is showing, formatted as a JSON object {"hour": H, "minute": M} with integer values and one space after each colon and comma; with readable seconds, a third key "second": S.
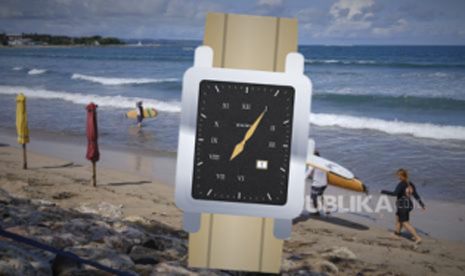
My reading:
{"hour": 7, "minute": 5}
